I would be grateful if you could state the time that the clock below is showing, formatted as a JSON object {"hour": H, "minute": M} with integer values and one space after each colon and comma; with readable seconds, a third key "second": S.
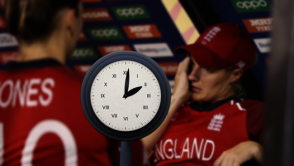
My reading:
{"hour": 2, "minute": 1}
